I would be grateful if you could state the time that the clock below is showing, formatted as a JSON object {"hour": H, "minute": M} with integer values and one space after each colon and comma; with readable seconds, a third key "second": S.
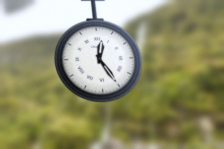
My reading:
{"hour": 12, "minute": 25}
